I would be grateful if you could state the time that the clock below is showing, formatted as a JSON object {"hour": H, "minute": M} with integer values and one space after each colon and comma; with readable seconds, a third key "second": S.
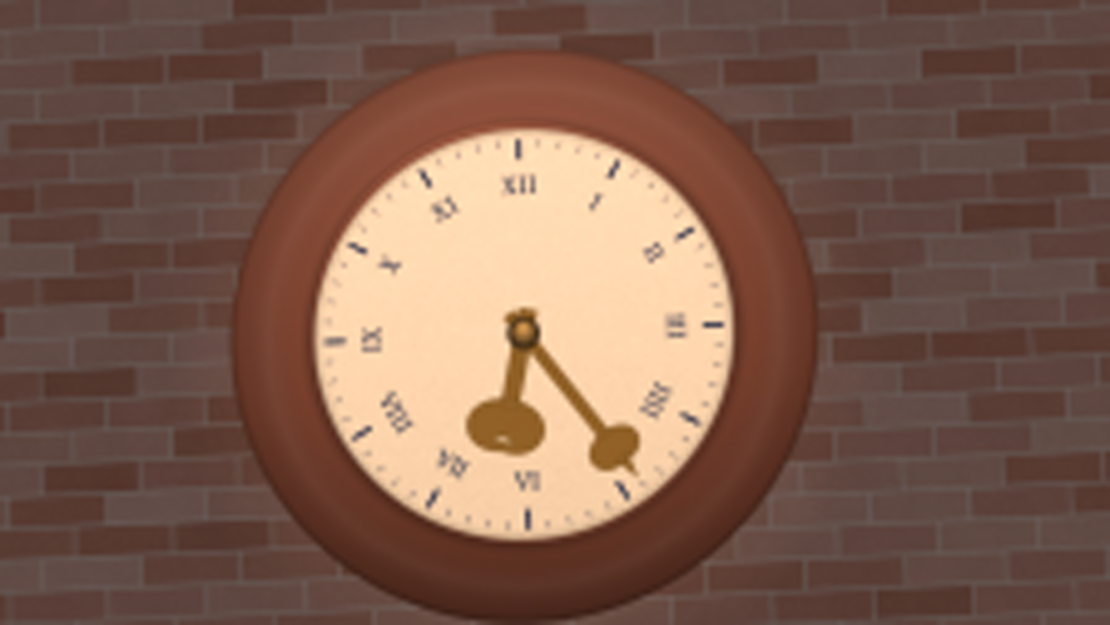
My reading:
{"hour": 6, "minute": 24}
